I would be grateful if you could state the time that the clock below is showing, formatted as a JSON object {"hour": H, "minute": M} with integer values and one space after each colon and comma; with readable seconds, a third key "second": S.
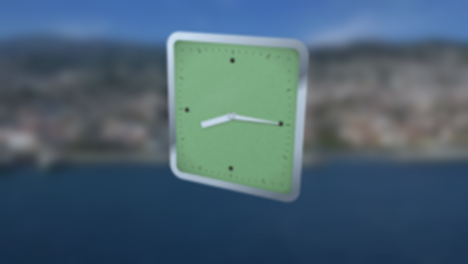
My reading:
{"hour": 8, "minute": 15}
